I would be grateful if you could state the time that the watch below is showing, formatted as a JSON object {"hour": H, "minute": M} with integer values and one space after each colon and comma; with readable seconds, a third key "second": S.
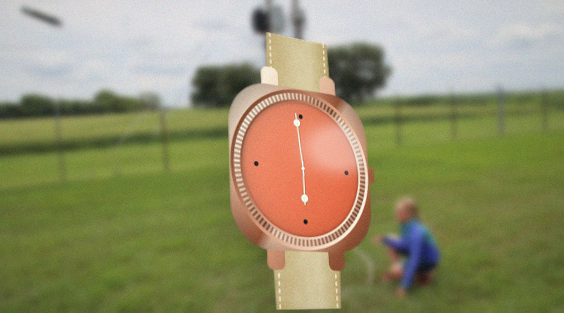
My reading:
{"hour": 5, "minute": 59}
